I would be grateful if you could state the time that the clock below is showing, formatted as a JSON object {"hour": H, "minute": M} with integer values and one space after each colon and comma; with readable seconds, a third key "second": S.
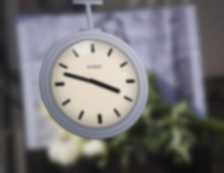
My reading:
{"hour": 3, "minute": 48}
